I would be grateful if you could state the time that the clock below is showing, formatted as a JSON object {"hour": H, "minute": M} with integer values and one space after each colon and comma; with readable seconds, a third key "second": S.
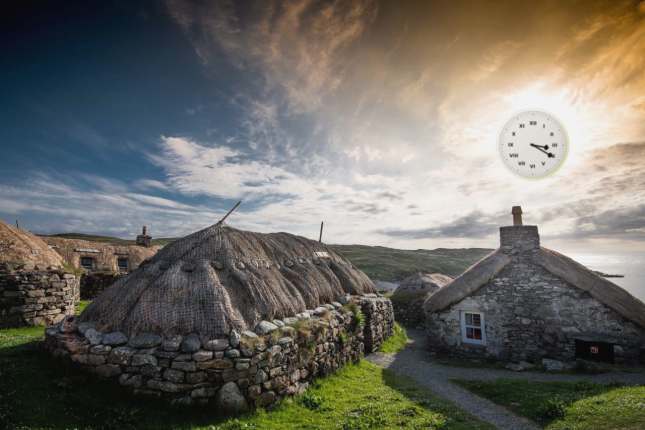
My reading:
{"hour": 3, "minute": 20}
